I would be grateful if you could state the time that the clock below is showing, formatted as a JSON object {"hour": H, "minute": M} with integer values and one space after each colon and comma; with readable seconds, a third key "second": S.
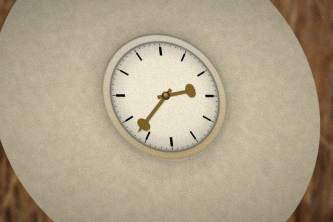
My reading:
{"hour": 2, "minute": 37}
